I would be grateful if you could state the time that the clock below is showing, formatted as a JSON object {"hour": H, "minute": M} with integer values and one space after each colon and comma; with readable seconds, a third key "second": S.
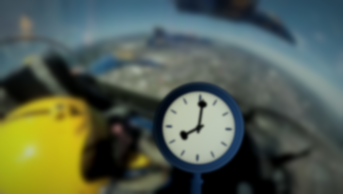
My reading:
{"hour": 8, "minute": 1}
